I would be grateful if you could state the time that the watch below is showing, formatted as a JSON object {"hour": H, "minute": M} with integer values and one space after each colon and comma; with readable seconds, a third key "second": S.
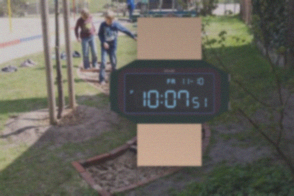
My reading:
{"hour": 10, "minute": 7, "second": 51}
